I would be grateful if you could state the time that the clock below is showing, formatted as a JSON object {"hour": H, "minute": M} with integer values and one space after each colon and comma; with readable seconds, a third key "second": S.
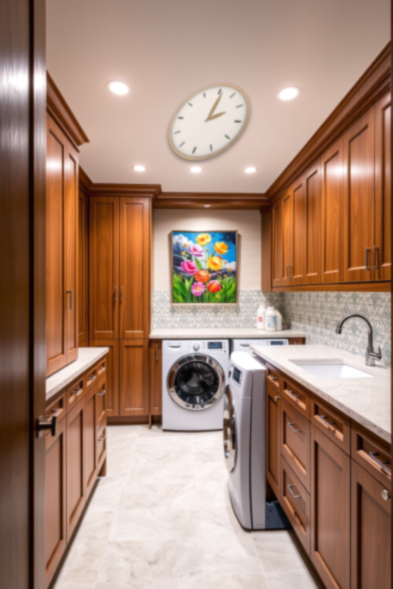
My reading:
{"hour": 2, "minute": 1}
